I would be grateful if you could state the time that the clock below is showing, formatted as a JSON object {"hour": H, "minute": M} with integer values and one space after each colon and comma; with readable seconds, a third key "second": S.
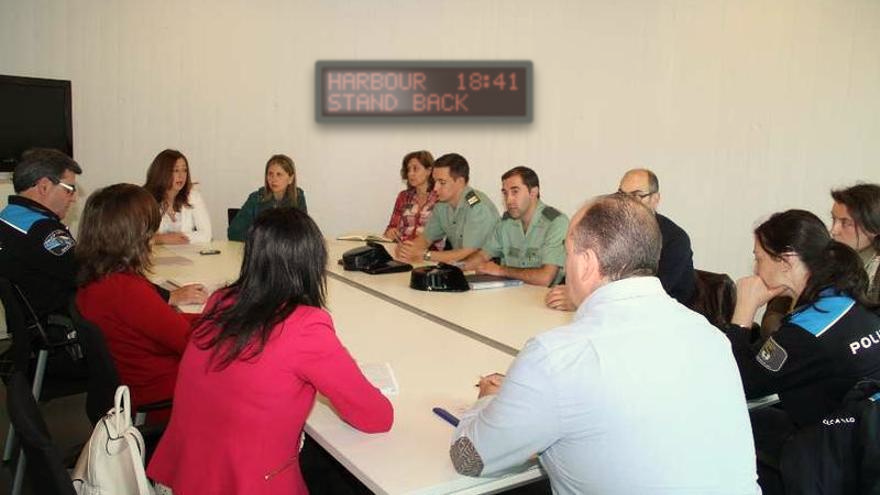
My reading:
{"hour": 18, "minute": 41}
